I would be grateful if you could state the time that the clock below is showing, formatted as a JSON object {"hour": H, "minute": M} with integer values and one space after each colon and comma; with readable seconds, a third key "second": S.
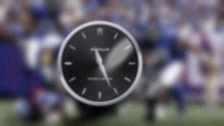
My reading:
{"hour": 11, "minute": 26}
